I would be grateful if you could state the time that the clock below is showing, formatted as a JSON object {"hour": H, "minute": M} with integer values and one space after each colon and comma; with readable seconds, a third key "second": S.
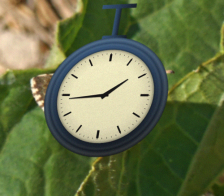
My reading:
{"hour": 1, "minute": 44}
